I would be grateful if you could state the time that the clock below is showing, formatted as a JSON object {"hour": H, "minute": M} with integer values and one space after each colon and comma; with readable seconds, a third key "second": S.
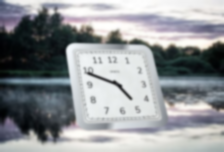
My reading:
{"hour": 4, "minute": 49}
